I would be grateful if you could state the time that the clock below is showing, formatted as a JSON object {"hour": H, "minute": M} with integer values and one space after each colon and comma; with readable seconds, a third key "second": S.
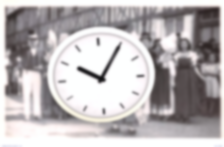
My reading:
{"hour": 10, "minute": 5}
